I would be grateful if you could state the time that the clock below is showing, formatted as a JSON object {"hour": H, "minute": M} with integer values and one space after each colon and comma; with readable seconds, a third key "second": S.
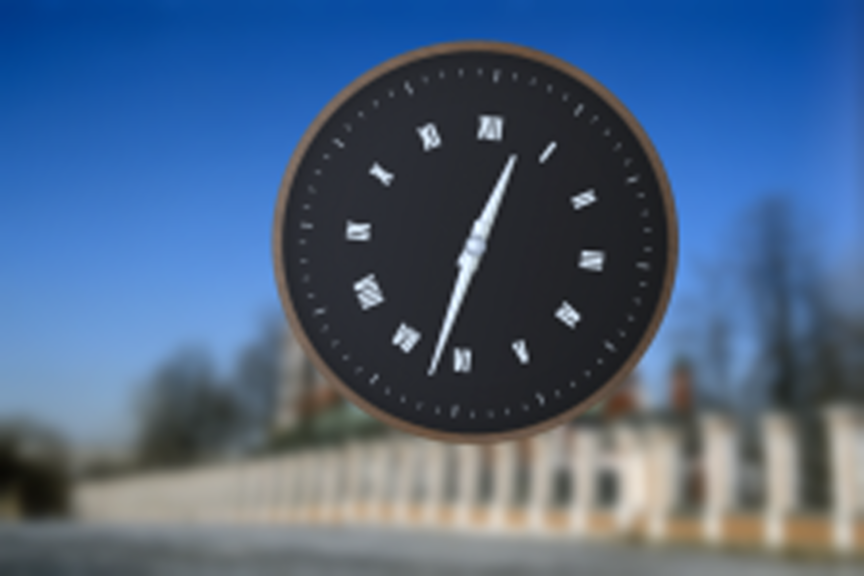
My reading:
{"hour": 12, "minute": 32}
